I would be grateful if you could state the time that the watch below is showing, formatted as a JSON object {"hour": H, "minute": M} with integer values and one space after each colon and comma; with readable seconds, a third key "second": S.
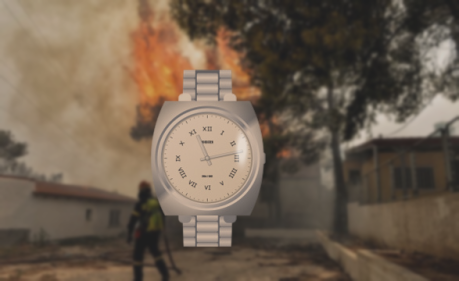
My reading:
{"hour": 11, "minute": 13}
